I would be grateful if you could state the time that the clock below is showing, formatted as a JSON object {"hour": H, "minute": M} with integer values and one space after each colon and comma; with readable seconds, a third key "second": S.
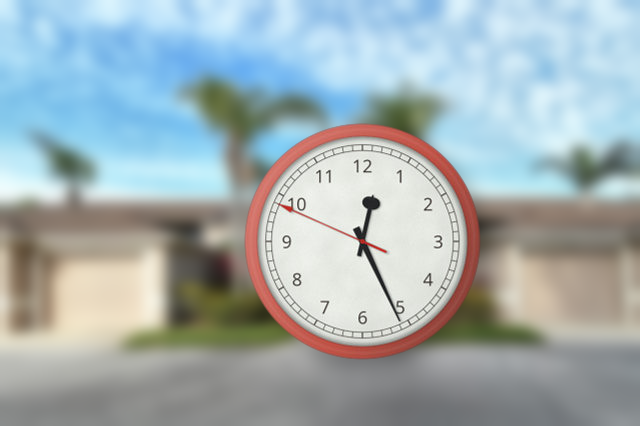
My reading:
{"hour": 12, "minute": 25, "second": 49}
